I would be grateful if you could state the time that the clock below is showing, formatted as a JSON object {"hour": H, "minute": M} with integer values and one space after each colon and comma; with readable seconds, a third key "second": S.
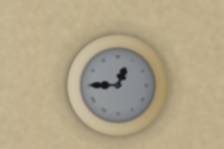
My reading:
{"hour": 12, "minute": 45}
